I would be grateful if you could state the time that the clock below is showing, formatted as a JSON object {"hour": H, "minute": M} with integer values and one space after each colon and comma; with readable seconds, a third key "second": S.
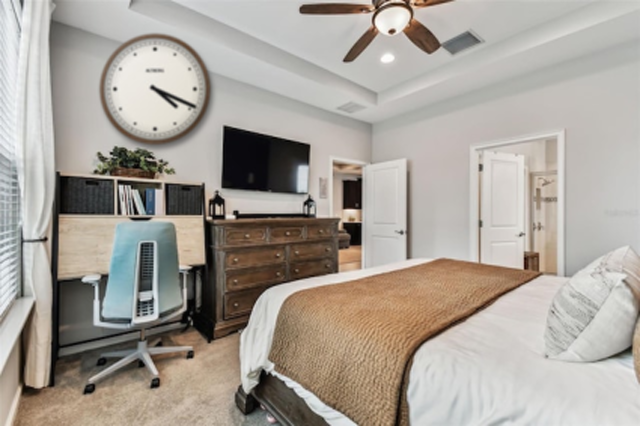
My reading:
{"hour": 4, "minute": 19}
